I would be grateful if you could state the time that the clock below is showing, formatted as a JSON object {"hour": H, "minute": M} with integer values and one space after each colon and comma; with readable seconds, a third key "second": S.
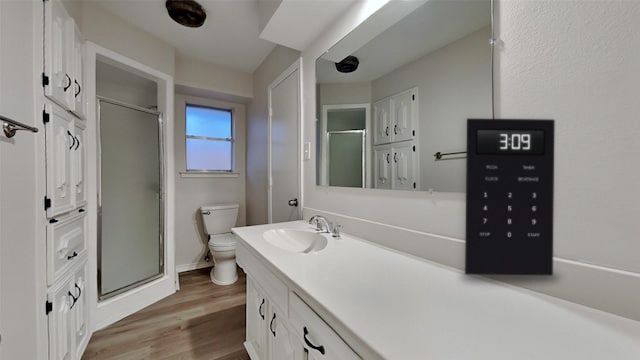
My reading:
{"hour": 3, "minute": 9}
